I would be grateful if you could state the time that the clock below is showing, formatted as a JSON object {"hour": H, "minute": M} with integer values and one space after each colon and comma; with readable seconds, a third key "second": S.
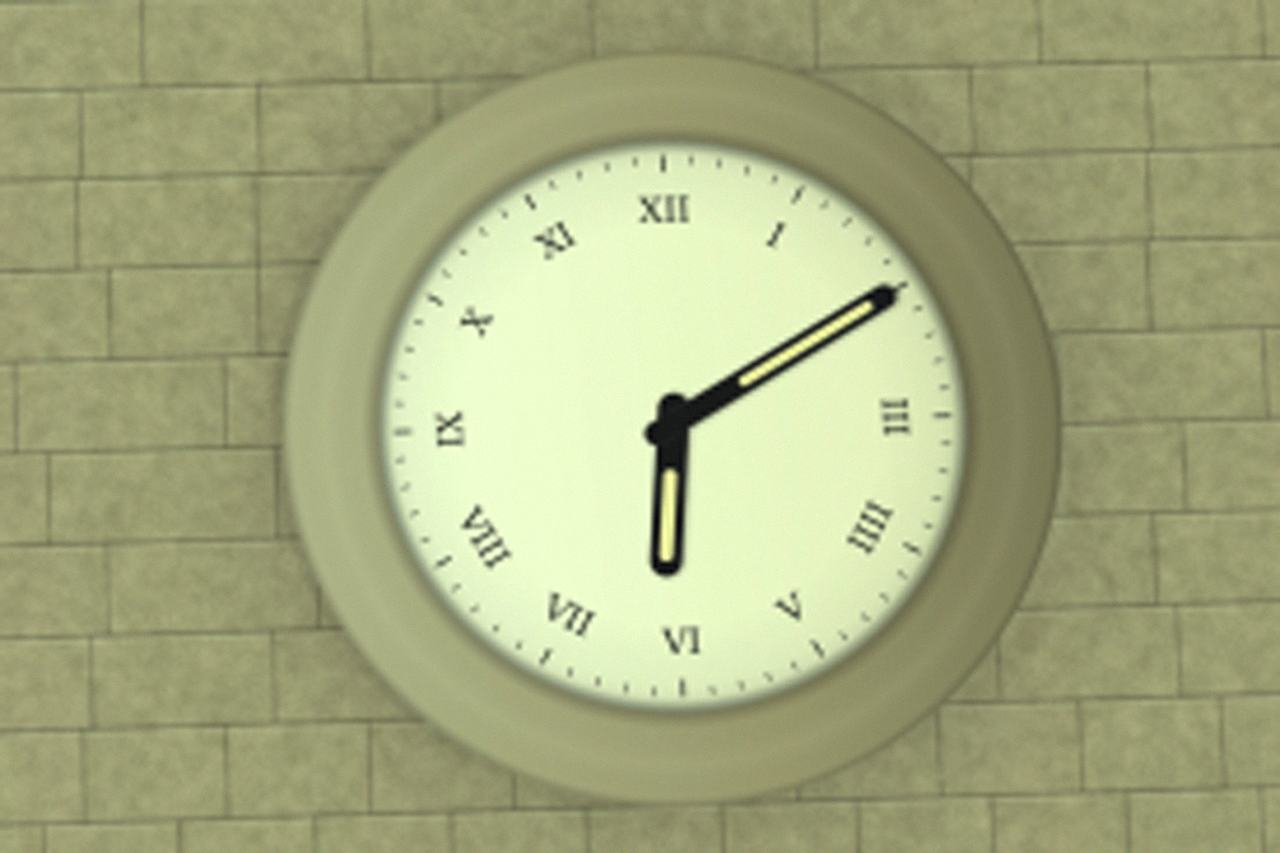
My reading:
{"hour": 6, "minute": 10}
